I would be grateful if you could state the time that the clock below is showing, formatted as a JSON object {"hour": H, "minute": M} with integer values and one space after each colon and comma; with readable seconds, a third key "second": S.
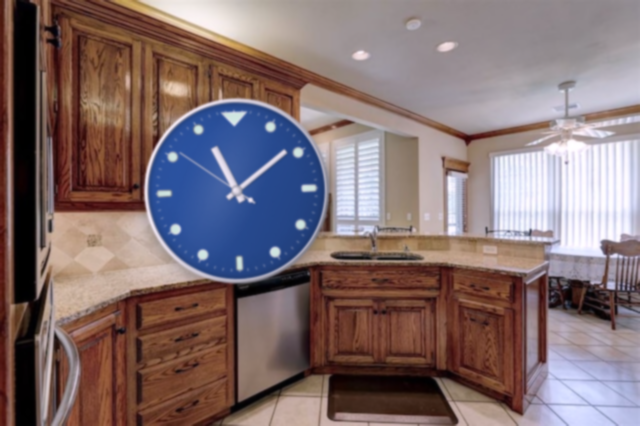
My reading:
{"hour": 11, "minute": 8, "second": 51}
